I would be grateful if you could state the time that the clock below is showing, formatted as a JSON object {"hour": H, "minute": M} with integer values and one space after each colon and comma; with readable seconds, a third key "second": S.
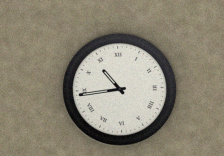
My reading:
{"hour": 10, "minute": 44}
